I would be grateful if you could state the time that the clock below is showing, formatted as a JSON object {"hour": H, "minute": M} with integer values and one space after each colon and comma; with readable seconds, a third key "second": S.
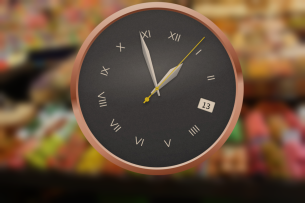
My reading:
{"hour": 12, "minute": 54, "second": 4}
